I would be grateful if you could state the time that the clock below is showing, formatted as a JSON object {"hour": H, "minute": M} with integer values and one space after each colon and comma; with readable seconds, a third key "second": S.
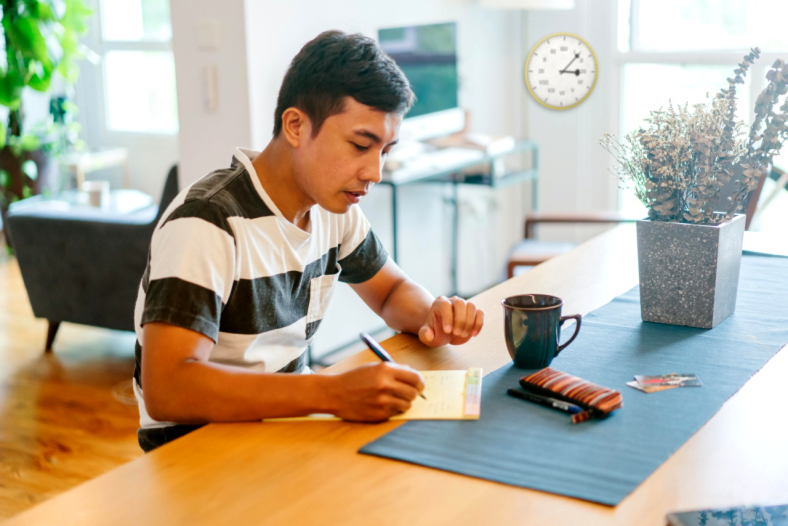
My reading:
{"hour": 3, "minute": 7}
